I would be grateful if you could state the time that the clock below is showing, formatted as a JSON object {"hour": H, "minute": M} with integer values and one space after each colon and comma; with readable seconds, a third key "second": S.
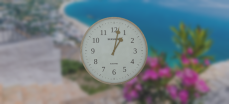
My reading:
{"hour": 1, "minute": 2}
